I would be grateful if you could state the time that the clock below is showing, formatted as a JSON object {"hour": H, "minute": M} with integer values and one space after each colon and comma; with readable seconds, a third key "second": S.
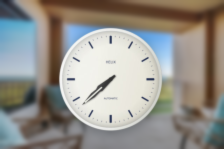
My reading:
{"hour": 7, "minute": 38}
